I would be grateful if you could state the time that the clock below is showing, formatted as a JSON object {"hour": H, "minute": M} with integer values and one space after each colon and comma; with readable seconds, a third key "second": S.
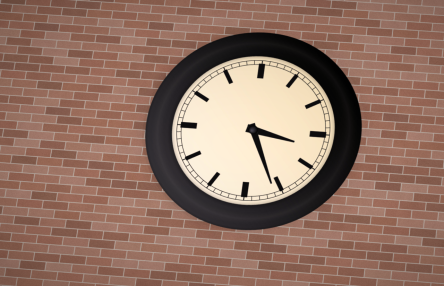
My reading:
{"hour": 3, "minute": 26}
